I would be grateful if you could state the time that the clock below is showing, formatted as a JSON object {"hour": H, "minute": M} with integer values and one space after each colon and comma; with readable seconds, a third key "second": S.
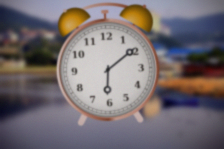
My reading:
{"hour": 6, "minute": 9}
